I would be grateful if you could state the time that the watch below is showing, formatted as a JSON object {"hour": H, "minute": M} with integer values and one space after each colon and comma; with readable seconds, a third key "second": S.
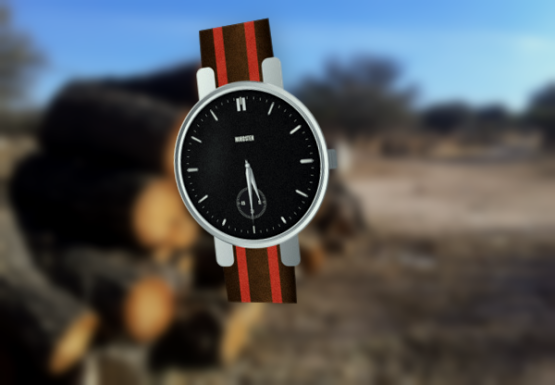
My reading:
{"hour": 5, "minute": 30}
